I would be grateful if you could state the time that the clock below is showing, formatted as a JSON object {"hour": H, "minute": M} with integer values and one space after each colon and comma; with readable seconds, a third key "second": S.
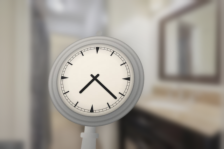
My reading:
{"hour": 7, "minute": 22}
